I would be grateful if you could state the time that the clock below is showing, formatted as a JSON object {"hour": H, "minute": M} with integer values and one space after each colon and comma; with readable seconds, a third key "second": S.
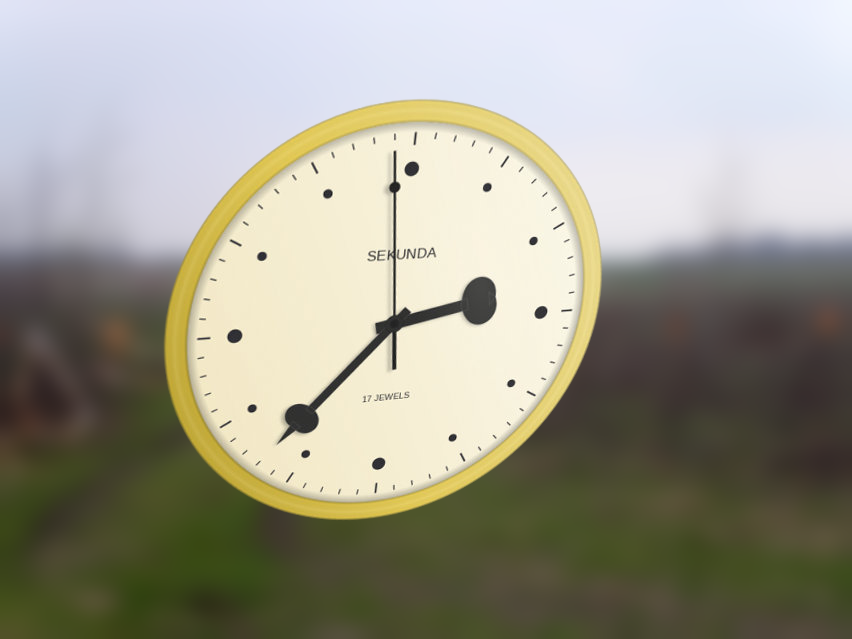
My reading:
{"hour": 2, "minute": 36, "second": 59}
